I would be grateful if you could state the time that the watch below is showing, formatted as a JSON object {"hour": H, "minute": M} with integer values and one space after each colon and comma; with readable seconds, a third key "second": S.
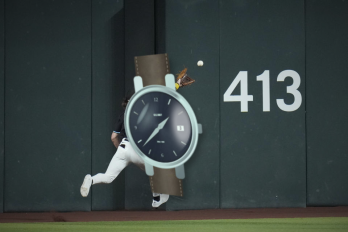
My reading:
{"hour": 1, "minute": 38}
